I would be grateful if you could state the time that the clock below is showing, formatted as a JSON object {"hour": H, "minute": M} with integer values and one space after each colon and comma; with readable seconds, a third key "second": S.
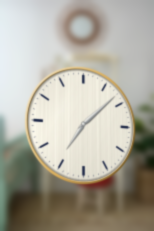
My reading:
{"hour": 7, "minute": 8}
